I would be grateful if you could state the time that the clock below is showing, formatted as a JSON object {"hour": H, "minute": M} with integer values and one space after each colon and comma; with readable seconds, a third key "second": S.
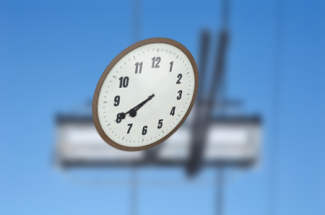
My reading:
{"hour": 7, "minute": 40}
